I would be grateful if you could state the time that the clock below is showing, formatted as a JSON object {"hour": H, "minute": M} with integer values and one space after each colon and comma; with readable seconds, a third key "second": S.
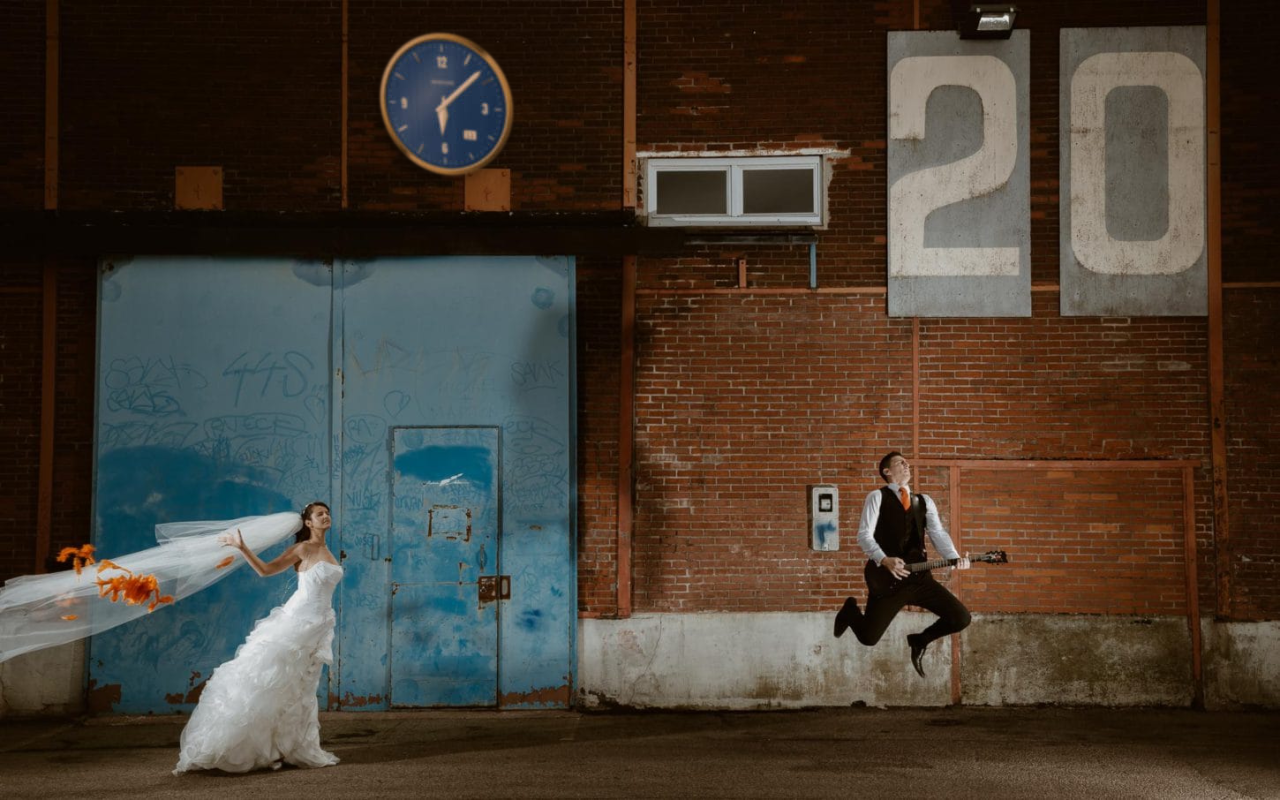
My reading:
{"hour": 6, "minute": 8}
